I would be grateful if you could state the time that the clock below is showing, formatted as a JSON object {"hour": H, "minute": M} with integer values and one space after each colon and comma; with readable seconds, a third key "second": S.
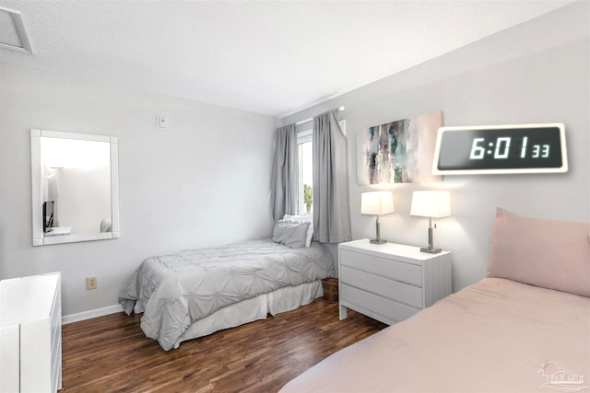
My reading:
{"hour": 6, "minute": 1, "second": 33}
